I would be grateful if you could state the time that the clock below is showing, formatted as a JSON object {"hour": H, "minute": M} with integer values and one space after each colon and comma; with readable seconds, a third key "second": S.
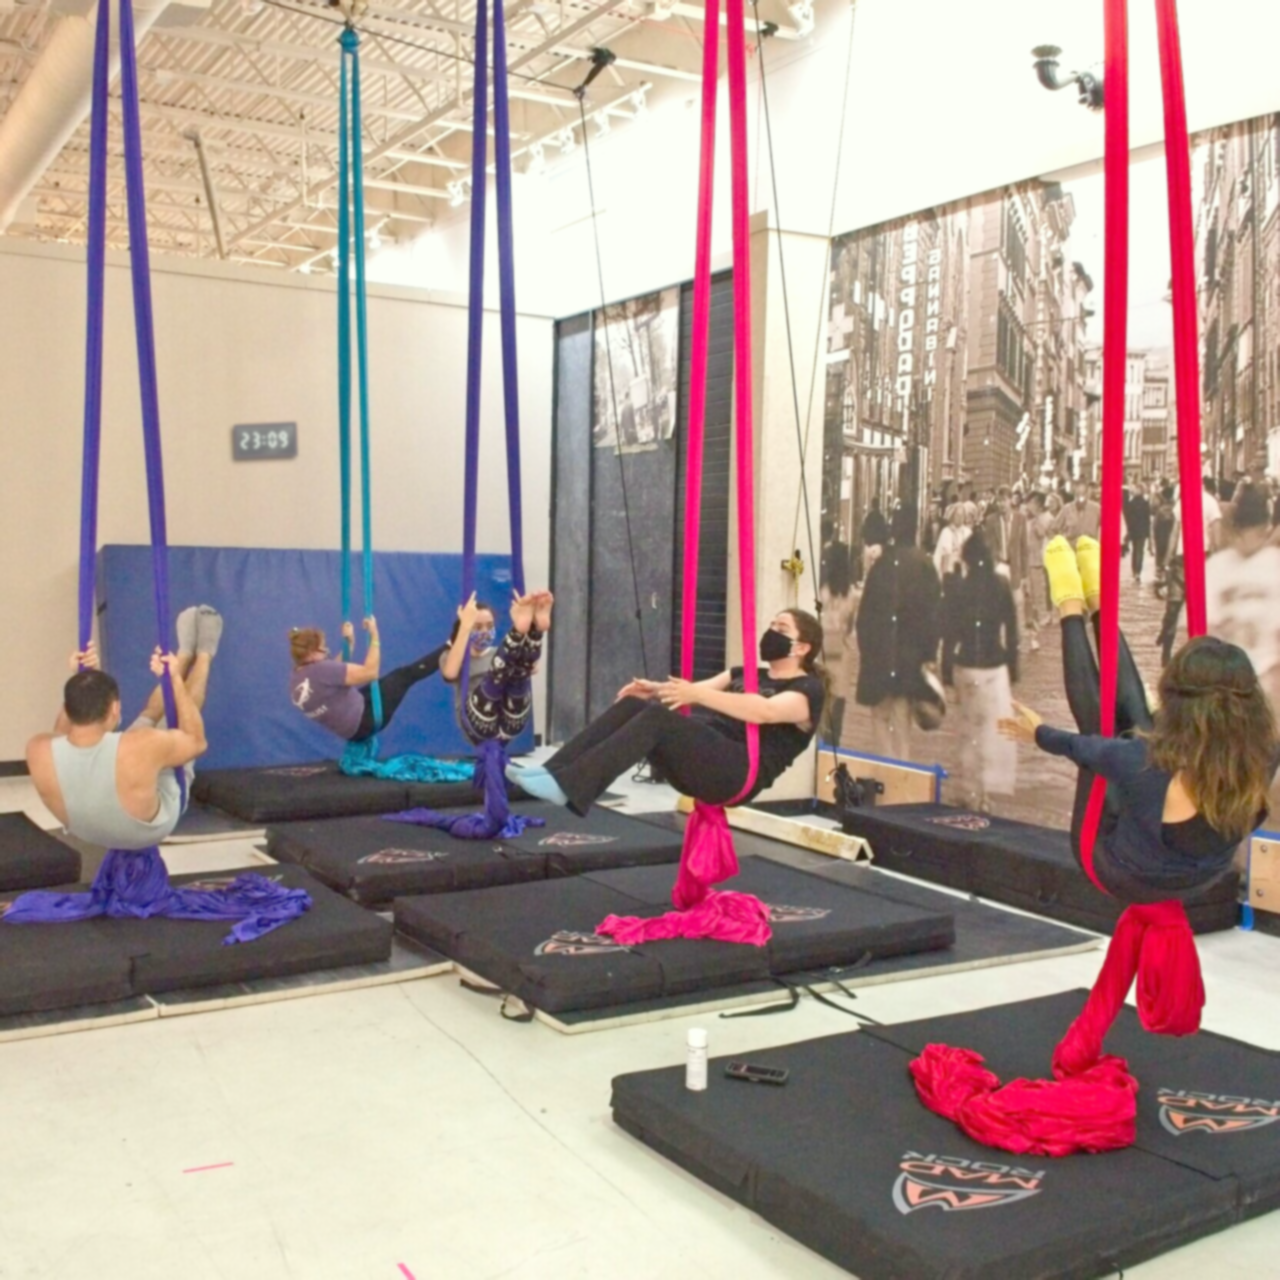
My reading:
{"hour": 23, "minute": 9}
